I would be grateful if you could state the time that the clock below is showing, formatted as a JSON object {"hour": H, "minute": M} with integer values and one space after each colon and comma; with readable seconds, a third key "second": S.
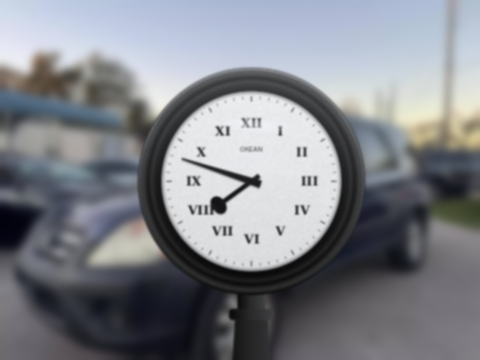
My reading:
{"hour": 7, "minute": 48}
